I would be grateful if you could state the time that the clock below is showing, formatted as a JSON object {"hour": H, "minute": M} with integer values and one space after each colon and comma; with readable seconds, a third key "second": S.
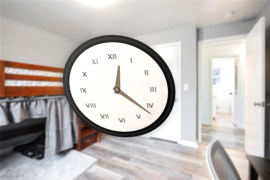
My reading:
{"hour": 12, "minute": 22}
